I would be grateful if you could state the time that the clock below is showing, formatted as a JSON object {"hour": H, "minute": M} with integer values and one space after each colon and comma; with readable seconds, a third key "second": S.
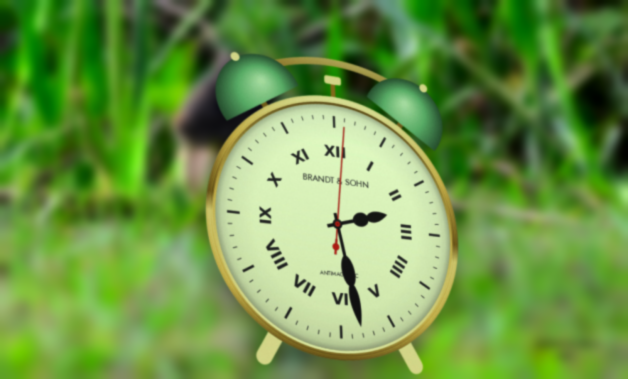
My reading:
{"hour": 2, "minute": 28, "second": 1}
